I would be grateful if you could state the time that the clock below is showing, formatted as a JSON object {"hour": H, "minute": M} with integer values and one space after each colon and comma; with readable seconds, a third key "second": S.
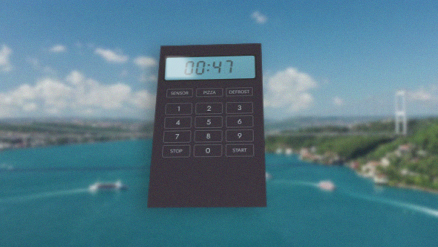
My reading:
{"hour": 0, "minute": 47}
